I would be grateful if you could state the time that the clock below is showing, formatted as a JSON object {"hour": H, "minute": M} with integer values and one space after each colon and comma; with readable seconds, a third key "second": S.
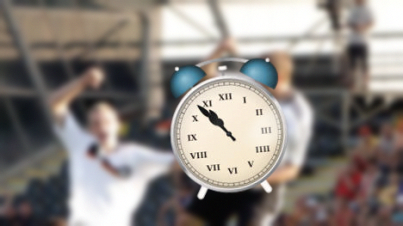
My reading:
{"hour": 10, "minute": 53}
